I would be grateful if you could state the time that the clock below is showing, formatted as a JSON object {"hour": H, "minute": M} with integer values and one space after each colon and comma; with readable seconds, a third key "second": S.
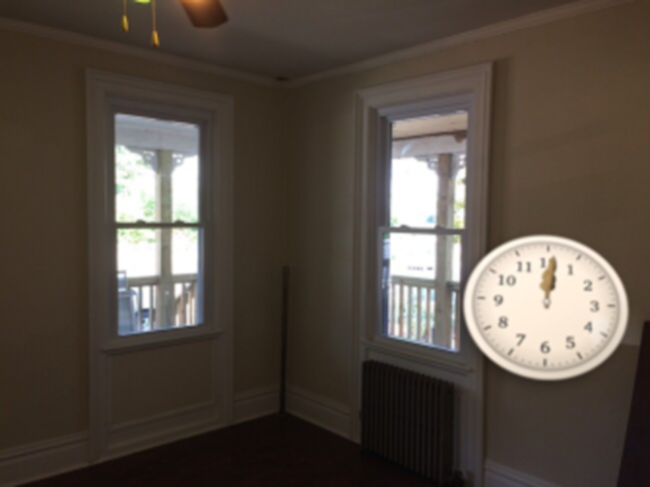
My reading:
{"hour": 12, "minute": 1}
